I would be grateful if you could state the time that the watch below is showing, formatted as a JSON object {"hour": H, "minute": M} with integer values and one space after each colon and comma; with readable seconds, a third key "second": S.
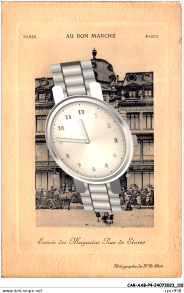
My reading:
{"hour": 11, "minute": 46}
